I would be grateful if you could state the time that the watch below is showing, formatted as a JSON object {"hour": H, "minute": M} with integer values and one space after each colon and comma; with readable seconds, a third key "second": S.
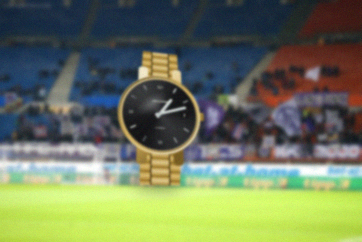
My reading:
{"hour": 1, "minute": 12}
